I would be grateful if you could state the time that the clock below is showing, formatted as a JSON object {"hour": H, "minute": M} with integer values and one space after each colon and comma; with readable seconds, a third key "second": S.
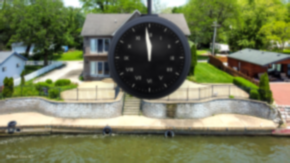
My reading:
{"hour": 11, "minute": 59}
